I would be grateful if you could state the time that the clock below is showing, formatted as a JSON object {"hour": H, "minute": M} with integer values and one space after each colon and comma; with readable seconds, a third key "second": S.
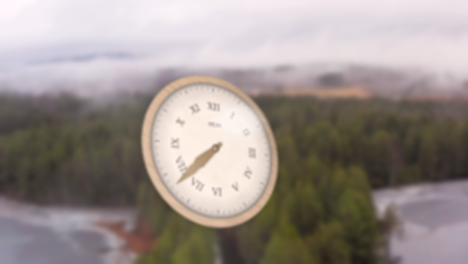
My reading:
{"hour": 7, "minute": 38}
